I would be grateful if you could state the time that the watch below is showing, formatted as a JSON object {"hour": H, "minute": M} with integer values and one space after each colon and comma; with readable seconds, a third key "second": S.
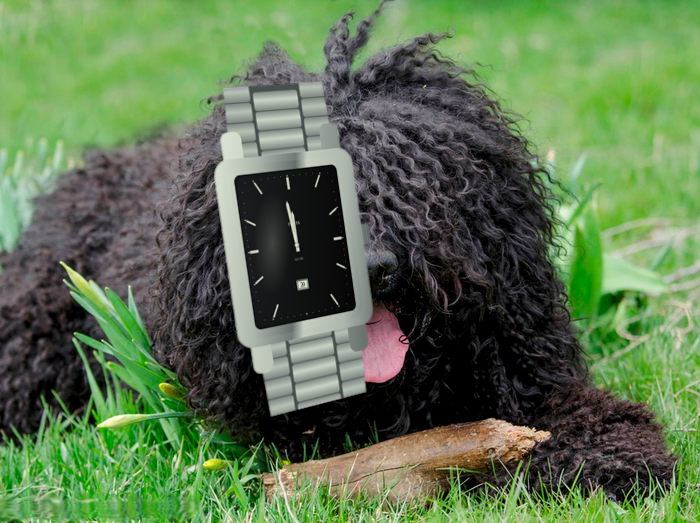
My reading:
{"hour": 11, "minute": 59}
